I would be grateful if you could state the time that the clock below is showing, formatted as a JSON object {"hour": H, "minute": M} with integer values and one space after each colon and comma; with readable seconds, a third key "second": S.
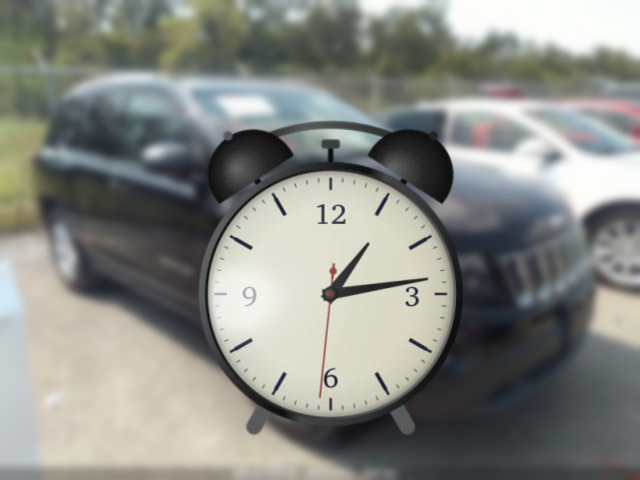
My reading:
{"hour": 1, "minute": 13, "second": 31}
